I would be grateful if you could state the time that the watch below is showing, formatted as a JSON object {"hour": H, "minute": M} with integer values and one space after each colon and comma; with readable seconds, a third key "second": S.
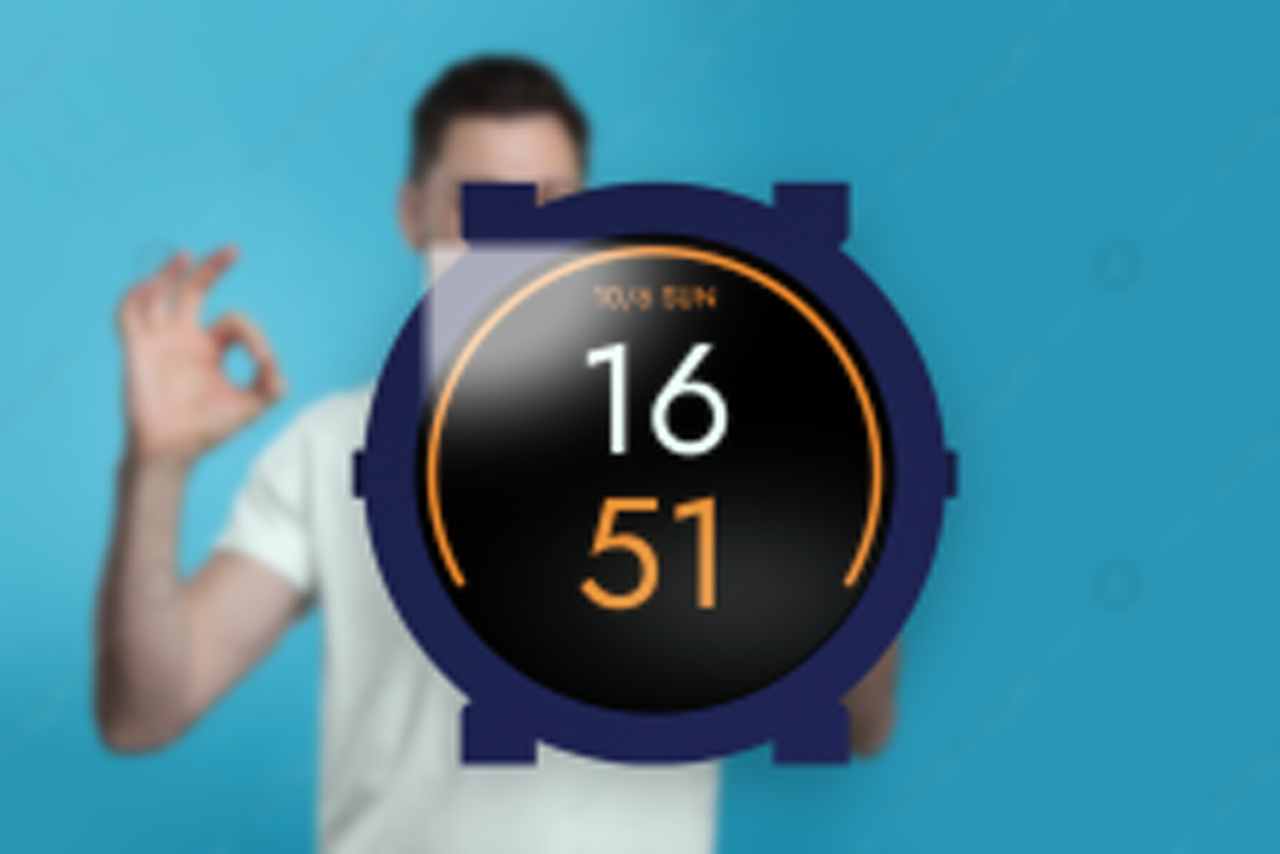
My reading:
{"hour": 16, "minute": 51}
